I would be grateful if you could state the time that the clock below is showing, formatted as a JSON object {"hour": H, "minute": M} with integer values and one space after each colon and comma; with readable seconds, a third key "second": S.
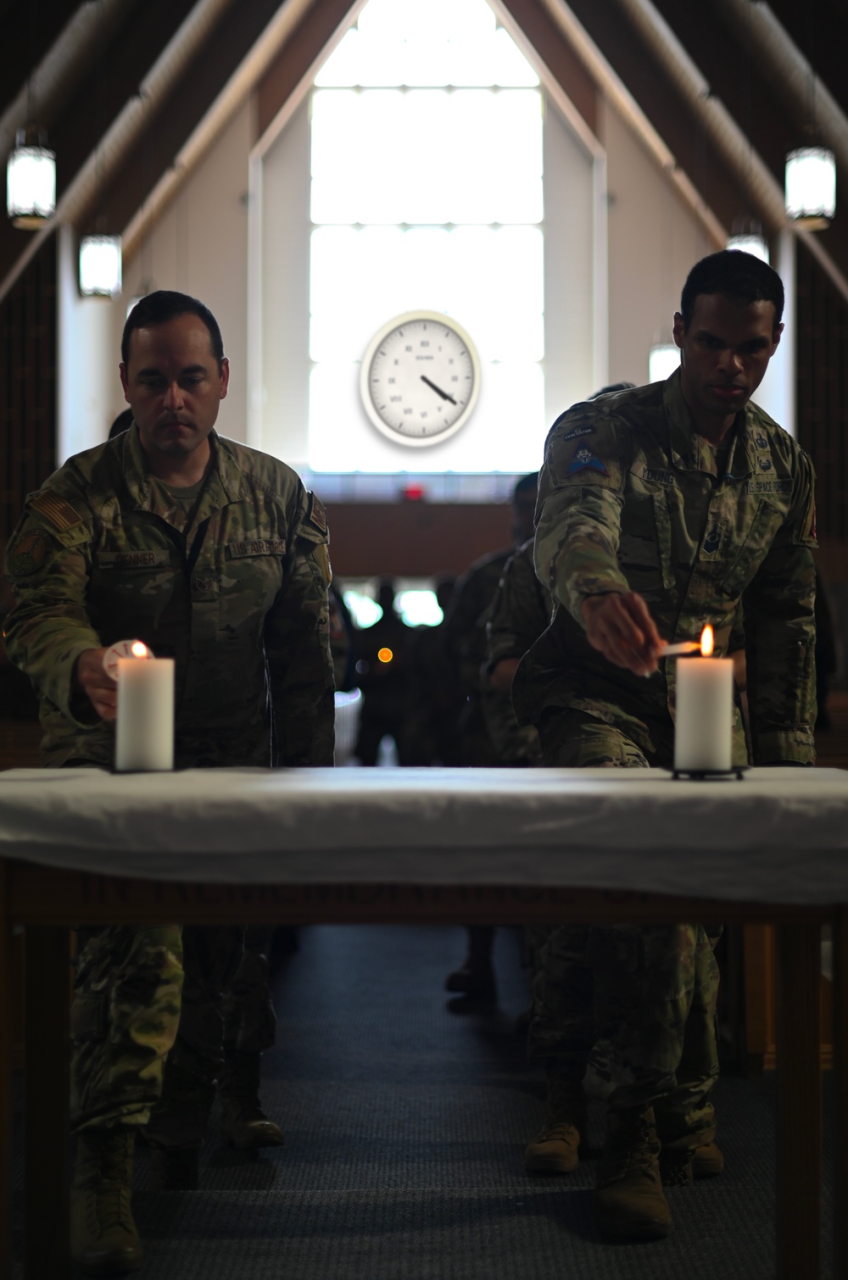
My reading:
{"hour": 4, "minute": 21}
